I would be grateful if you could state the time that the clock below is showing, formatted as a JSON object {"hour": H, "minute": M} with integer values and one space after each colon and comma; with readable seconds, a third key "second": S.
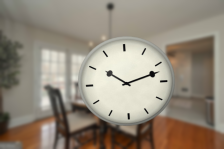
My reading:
{"hour": 10, "minute": 12}
